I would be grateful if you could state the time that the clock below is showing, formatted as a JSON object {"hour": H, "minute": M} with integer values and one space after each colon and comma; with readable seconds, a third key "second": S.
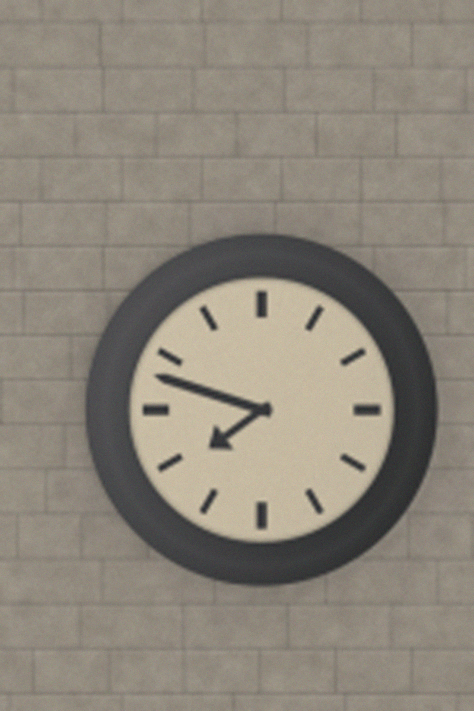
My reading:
{"hour": 7, "minute": 48}
